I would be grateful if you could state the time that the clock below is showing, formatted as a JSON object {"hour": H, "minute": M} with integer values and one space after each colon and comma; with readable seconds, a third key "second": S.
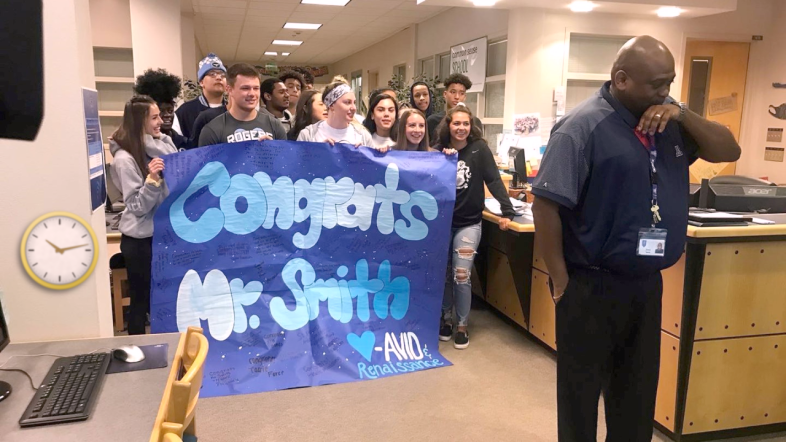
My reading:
{"hour": 10, "minute": 13}
